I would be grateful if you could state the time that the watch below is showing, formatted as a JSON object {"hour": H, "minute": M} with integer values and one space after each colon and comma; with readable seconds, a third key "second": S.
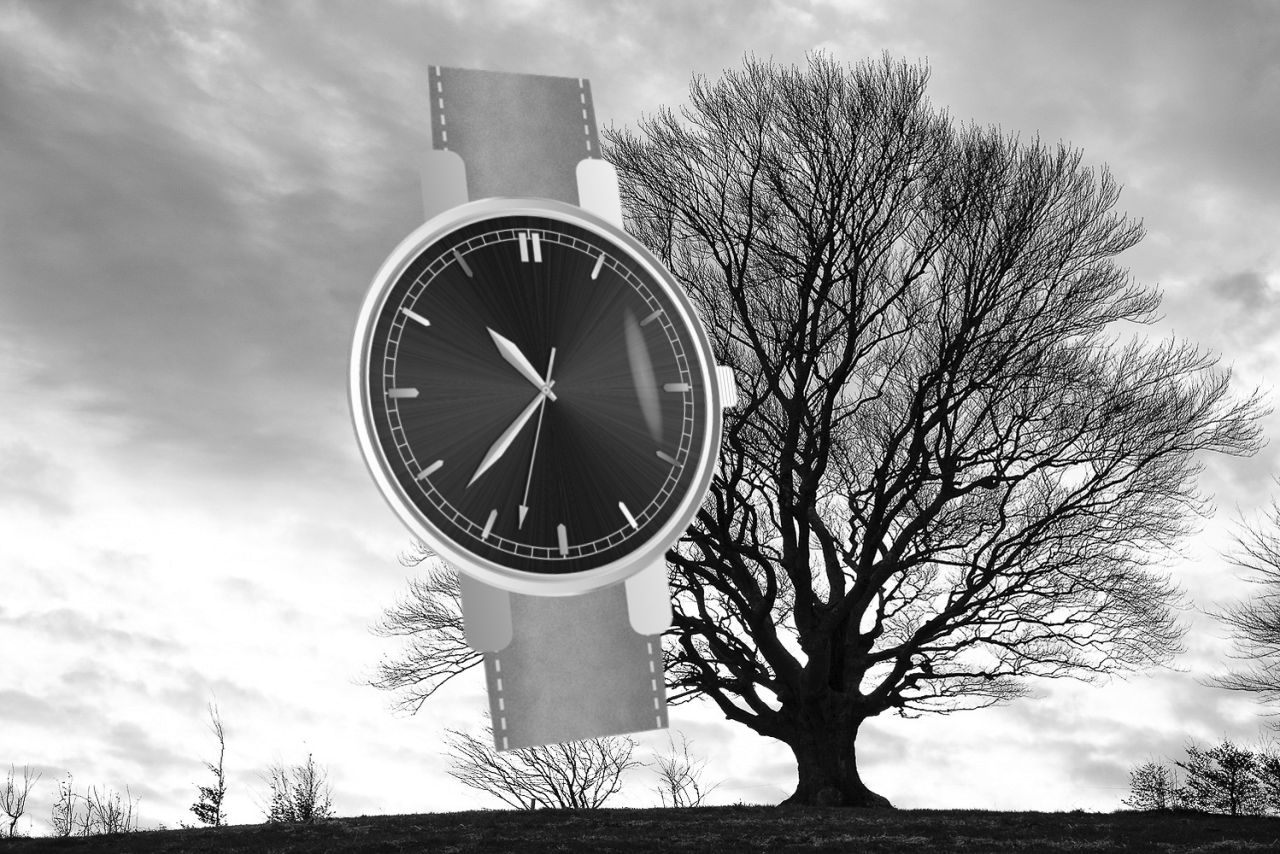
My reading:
{"hour": 10, "minute": 37, "second": 33}
